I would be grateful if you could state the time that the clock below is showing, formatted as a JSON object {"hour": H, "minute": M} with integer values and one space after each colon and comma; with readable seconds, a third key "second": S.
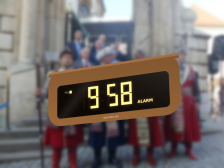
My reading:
{"hour": 9, "minute": 58}
